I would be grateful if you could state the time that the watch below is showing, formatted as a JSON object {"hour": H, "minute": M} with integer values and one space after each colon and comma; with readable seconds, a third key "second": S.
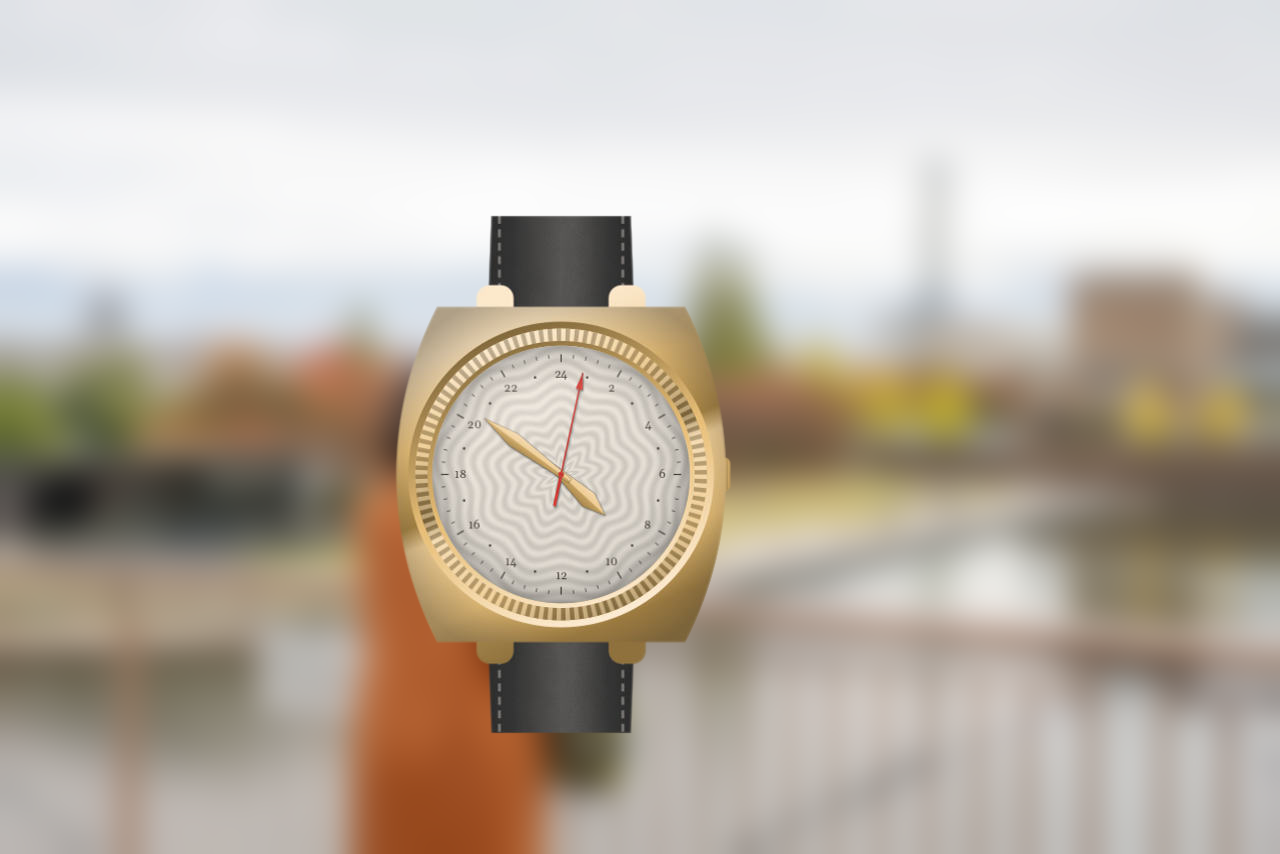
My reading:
{"hour": 8, "minute": 51, "second": 2}
